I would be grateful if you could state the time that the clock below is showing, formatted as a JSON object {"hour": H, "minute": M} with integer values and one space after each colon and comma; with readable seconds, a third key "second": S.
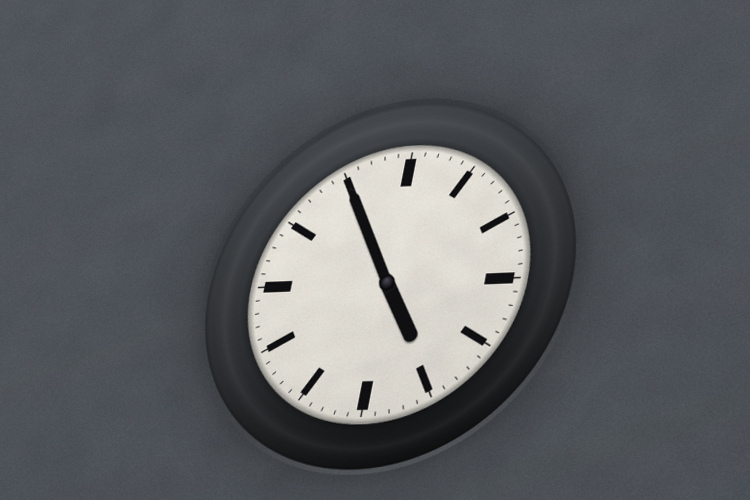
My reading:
{"hour": 4, "minute": 55}
